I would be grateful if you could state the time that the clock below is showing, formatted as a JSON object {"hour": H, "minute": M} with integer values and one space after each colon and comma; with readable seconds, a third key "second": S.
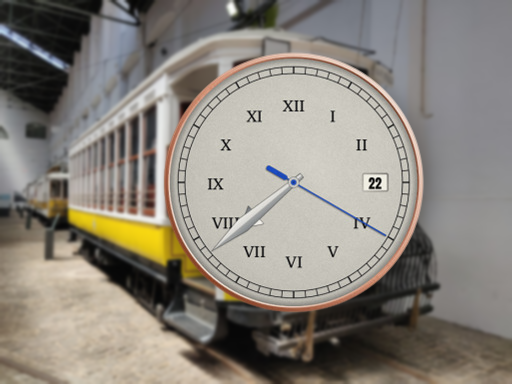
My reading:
{"hour": 7, "minute": 38, "second": 20}
